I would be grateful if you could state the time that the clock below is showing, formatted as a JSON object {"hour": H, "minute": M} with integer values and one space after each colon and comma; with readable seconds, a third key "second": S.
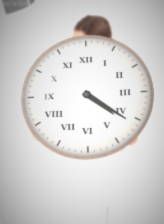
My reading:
{"hour": 4, "minute": 21}
